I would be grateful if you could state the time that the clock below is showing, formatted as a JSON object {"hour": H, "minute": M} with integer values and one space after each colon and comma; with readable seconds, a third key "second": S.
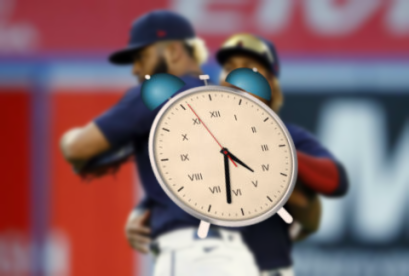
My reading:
{"hour": 4, "minute": 31, "second": 56}
